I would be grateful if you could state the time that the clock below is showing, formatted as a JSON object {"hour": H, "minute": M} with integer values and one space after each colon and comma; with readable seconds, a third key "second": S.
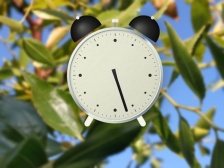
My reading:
{"hour": 5, "minute": 27}
